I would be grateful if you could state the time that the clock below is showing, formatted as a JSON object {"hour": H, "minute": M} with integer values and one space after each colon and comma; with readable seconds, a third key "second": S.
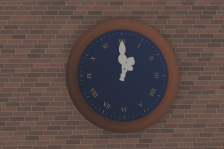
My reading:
{"hour": 1, "minute": 0}
